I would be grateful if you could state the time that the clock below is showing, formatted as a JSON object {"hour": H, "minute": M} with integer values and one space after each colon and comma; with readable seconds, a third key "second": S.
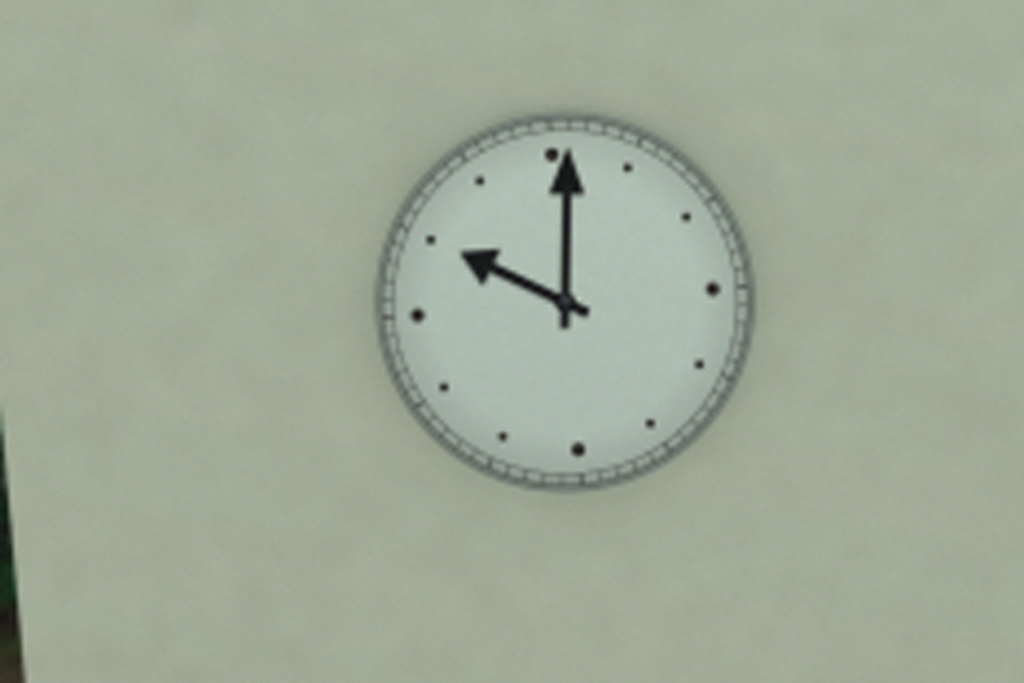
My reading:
{"hour": 10, "minute": 1}
